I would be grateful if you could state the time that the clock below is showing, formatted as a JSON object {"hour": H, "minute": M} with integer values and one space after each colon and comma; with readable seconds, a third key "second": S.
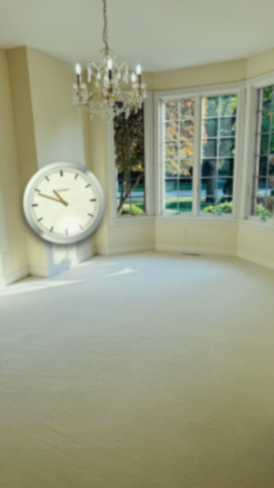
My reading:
{"hour": 10, "minute": 49}
